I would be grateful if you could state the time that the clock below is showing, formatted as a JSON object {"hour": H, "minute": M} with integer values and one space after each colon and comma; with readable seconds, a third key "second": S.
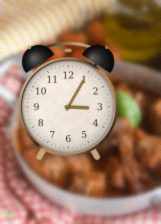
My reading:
{"hour": 3, "minute": 5}
